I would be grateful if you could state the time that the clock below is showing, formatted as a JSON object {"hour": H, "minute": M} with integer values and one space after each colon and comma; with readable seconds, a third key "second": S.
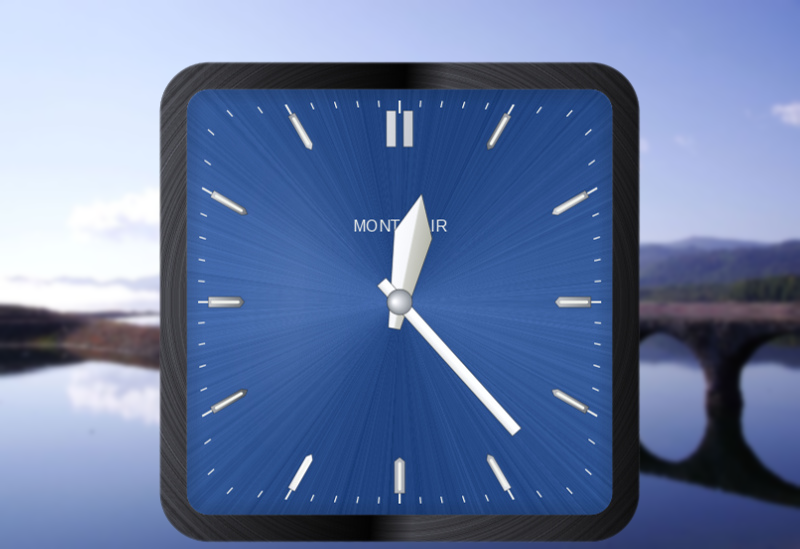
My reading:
{"hour": 12, "minute": 23}
